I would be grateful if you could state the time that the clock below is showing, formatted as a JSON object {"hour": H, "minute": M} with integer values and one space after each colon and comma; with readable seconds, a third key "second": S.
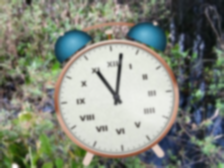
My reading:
{"hour": 11, "minute": 2}
